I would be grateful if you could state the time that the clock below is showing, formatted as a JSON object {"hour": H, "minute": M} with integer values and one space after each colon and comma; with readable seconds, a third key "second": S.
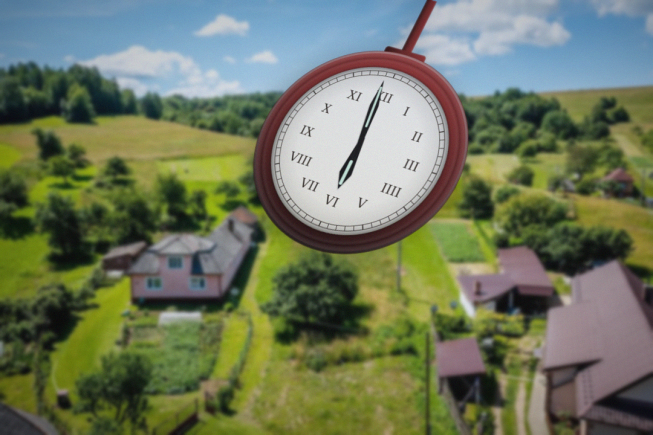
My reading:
{"hour": 5, "minute": 59}
